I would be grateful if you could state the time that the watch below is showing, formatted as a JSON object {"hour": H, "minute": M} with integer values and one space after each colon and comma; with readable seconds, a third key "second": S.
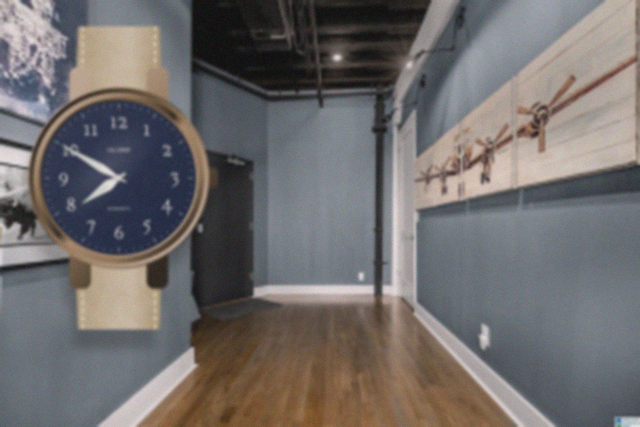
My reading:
{"hour": 7, "minute": 50}
